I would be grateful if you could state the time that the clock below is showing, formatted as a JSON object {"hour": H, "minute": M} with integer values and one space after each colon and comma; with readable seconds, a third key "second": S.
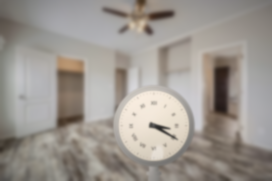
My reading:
{"hour": 3, "minute": 20}
